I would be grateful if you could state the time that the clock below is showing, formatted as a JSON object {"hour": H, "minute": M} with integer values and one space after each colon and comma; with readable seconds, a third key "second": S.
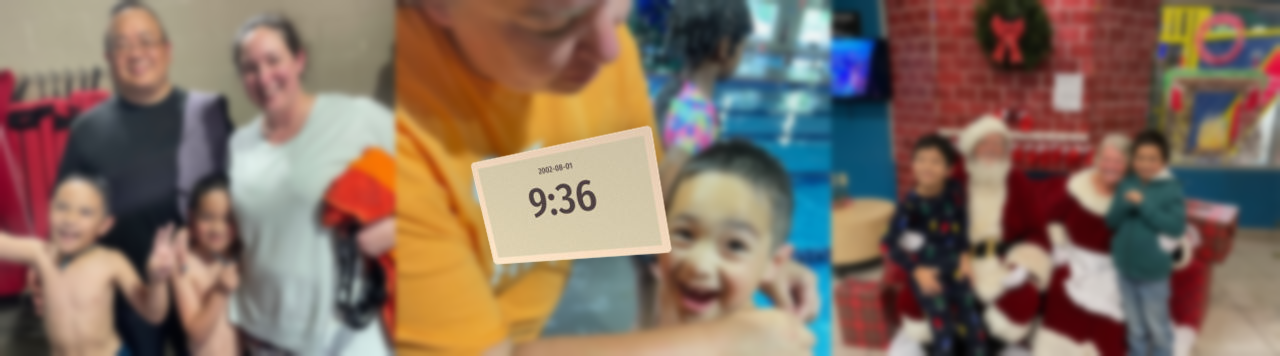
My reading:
{"hour": 9, "minute": 36}
